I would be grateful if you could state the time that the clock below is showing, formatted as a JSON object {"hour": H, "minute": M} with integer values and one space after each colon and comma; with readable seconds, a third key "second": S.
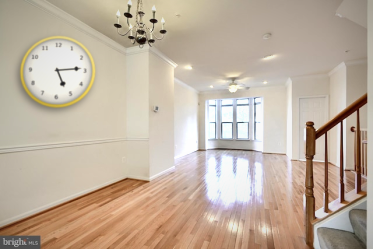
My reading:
{"hour": 5, "minute": 14}
